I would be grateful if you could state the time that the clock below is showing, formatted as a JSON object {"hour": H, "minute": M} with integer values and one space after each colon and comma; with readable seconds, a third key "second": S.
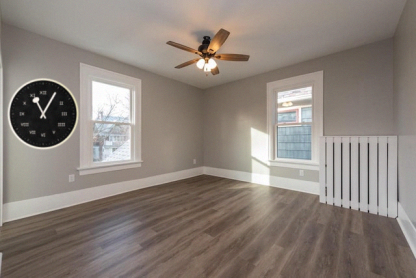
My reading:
{"hour": 11, "minute": 5}
